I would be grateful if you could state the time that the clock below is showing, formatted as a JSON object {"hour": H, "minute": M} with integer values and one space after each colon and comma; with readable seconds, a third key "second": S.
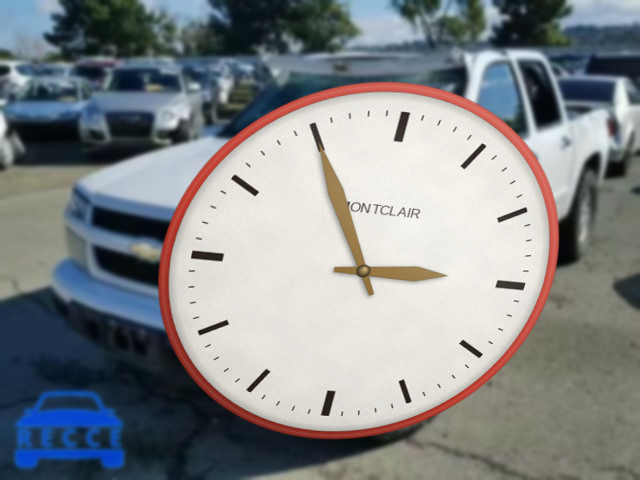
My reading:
{"hour": 2, "minute": 55}
